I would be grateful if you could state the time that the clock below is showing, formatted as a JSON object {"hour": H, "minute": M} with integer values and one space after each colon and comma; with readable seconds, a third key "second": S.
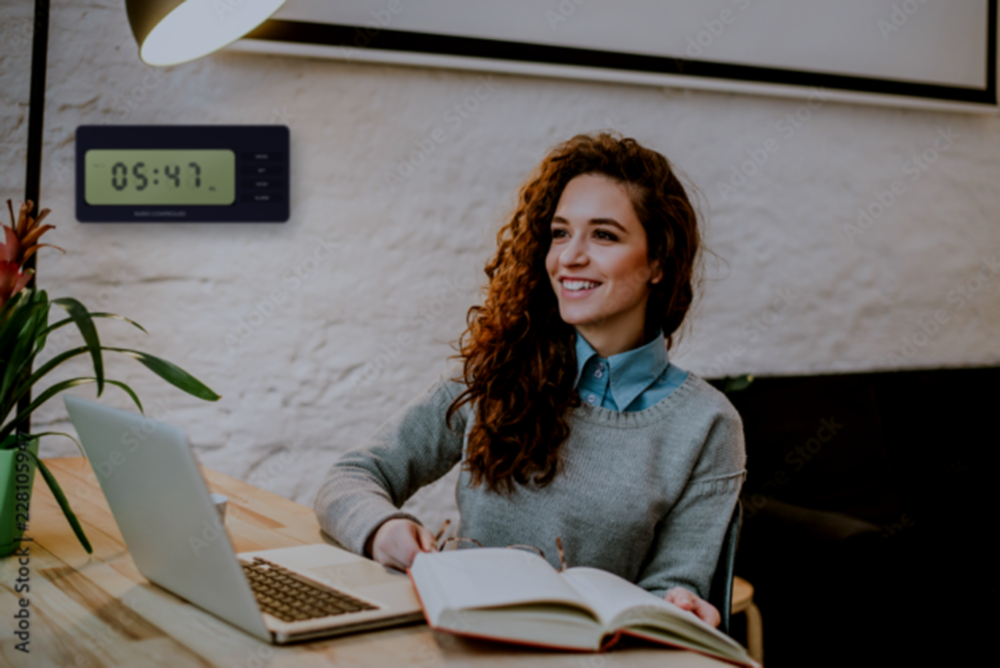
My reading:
{"hour": 5, "minute": 47}
